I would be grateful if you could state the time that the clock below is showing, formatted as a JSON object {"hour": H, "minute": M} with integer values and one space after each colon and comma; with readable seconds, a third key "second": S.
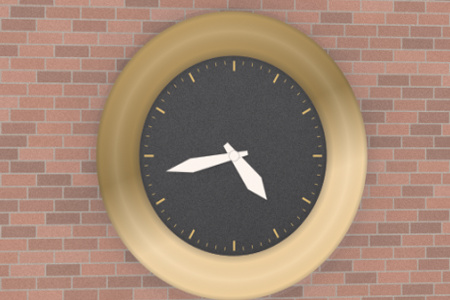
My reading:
{"hour": 4, "minute": 43}
